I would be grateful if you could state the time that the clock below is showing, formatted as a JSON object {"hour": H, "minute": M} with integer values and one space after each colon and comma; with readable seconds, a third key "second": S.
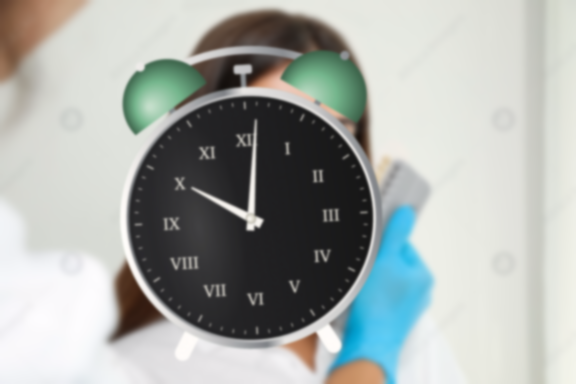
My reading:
{"hour": 10, "minute": 1}
